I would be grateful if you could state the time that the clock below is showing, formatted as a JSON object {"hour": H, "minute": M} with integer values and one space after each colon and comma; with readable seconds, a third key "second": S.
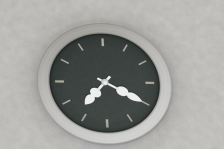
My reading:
{"hour": 7, "minute": 20}
